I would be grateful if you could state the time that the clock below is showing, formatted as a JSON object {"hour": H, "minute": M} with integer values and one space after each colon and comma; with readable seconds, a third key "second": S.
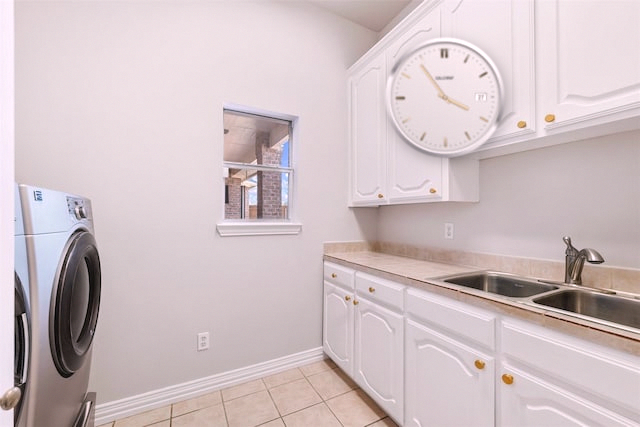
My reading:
{"hour": 3, "minute": 54}
